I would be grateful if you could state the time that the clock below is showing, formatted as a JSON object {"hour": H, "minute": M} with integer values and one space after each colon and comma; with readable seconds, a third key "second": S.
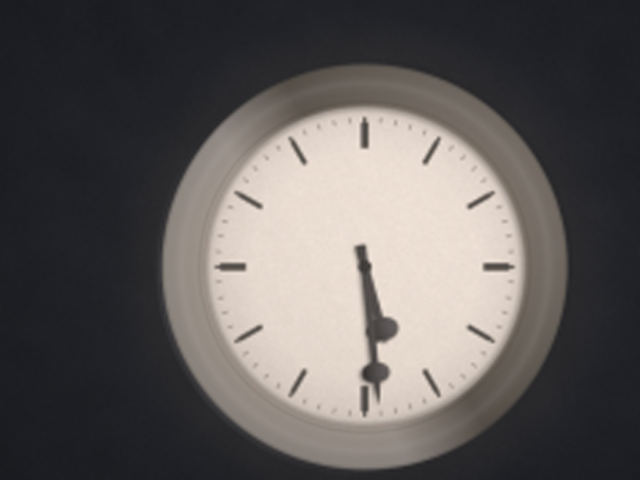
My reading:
{"hour": 5, "minute": 29}
